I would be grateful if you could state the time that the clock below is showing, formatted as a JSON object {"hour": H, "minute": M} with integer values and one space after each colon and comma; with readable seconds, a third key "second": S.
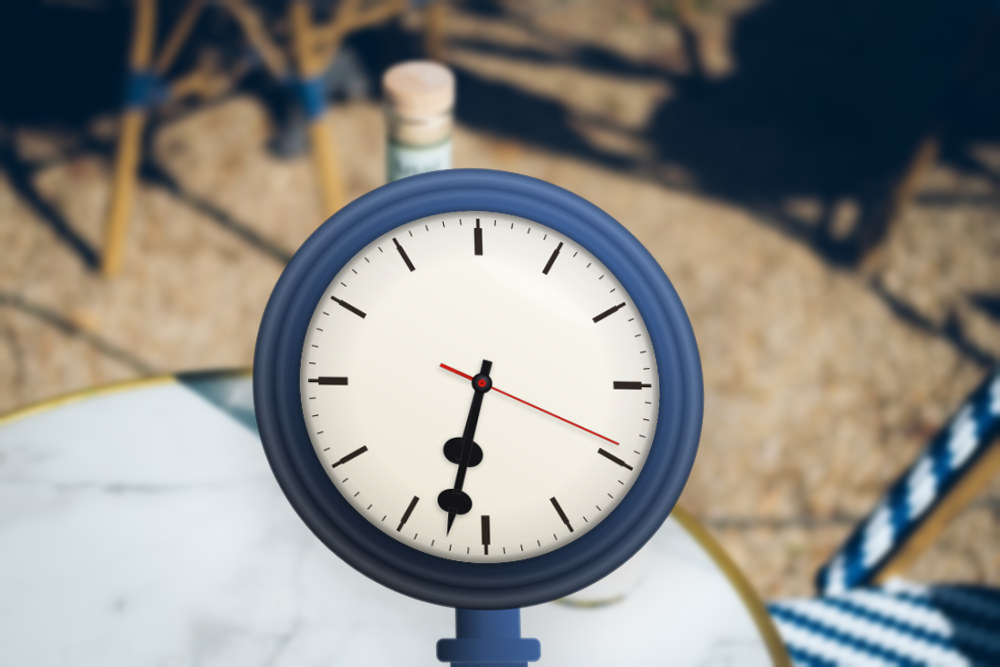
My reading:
{"hour": 6, "minute": 32, "second": 19}
